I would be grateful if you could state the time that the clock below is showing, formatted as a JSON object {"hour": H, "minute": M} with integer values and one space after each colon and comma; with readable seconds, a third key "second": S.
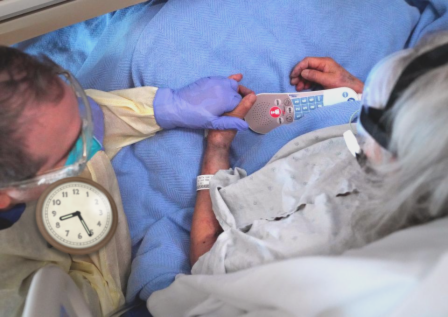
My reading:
{"hour": 8, "minute": 26}
